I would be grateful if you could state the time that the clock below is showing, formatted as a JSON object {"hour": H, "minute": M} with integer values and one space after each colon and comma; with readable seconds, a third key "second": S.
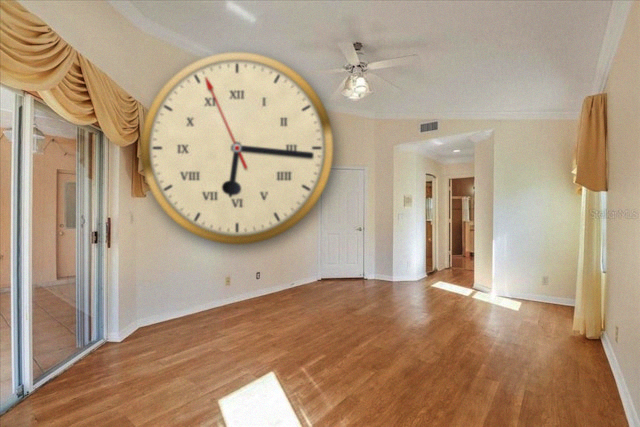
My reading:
{"hour": 6, "minute": 15, "second": 56}
